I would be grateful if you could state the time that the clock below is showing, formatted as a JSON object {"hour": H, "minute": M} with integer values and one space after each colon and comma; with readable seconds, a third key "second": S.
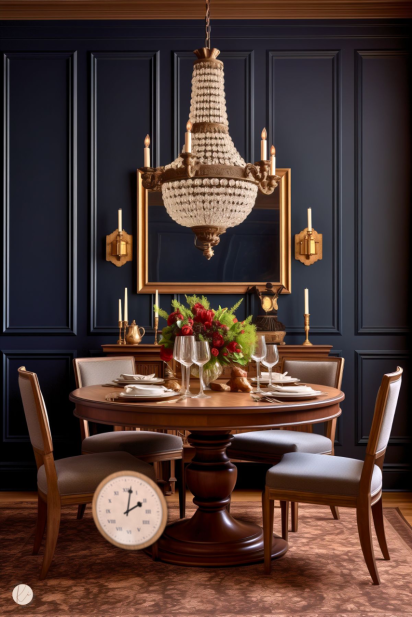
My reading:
{"hour": 2, "minute": 2}
